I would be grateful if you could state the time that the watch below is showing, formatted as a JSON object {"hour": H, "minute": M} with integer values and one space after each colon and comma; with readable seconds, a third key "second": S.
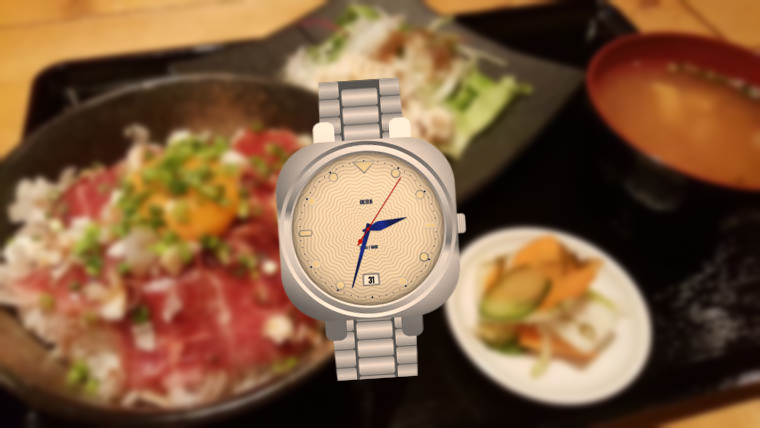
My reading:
{"hour": 2, "minute": 33, "second": 6}
